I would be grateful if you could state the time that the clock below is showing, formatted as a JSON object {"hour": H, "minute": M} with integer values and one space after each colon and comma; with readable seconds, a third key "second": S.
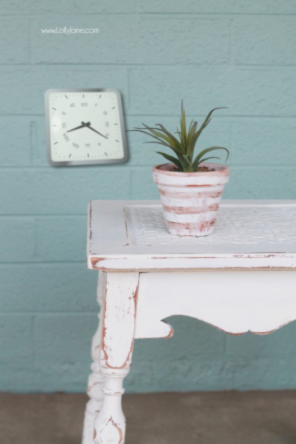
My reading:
{"hour": 8, "minute": 21}
